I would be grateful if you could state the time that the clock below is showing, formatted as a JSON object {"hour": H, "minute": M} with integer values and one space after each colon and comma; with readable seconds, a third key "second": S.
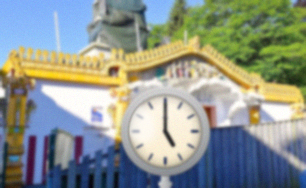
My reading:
{"hour": 5, "minute": 0}
